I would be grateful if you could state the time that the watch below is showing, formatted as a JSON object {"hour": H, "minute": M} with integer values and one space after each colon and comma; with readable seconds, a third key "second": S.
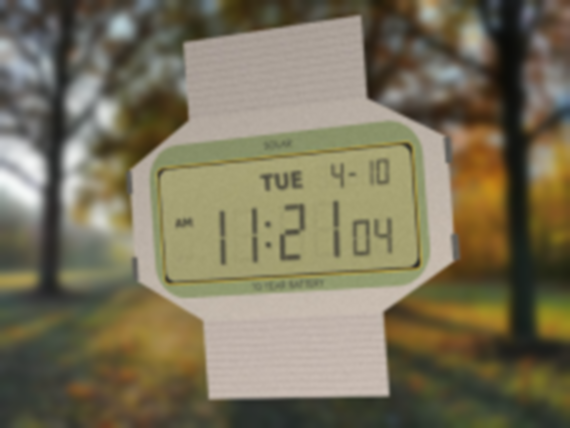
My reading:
{"hour": 11, "minute": 21, "second": 4}
